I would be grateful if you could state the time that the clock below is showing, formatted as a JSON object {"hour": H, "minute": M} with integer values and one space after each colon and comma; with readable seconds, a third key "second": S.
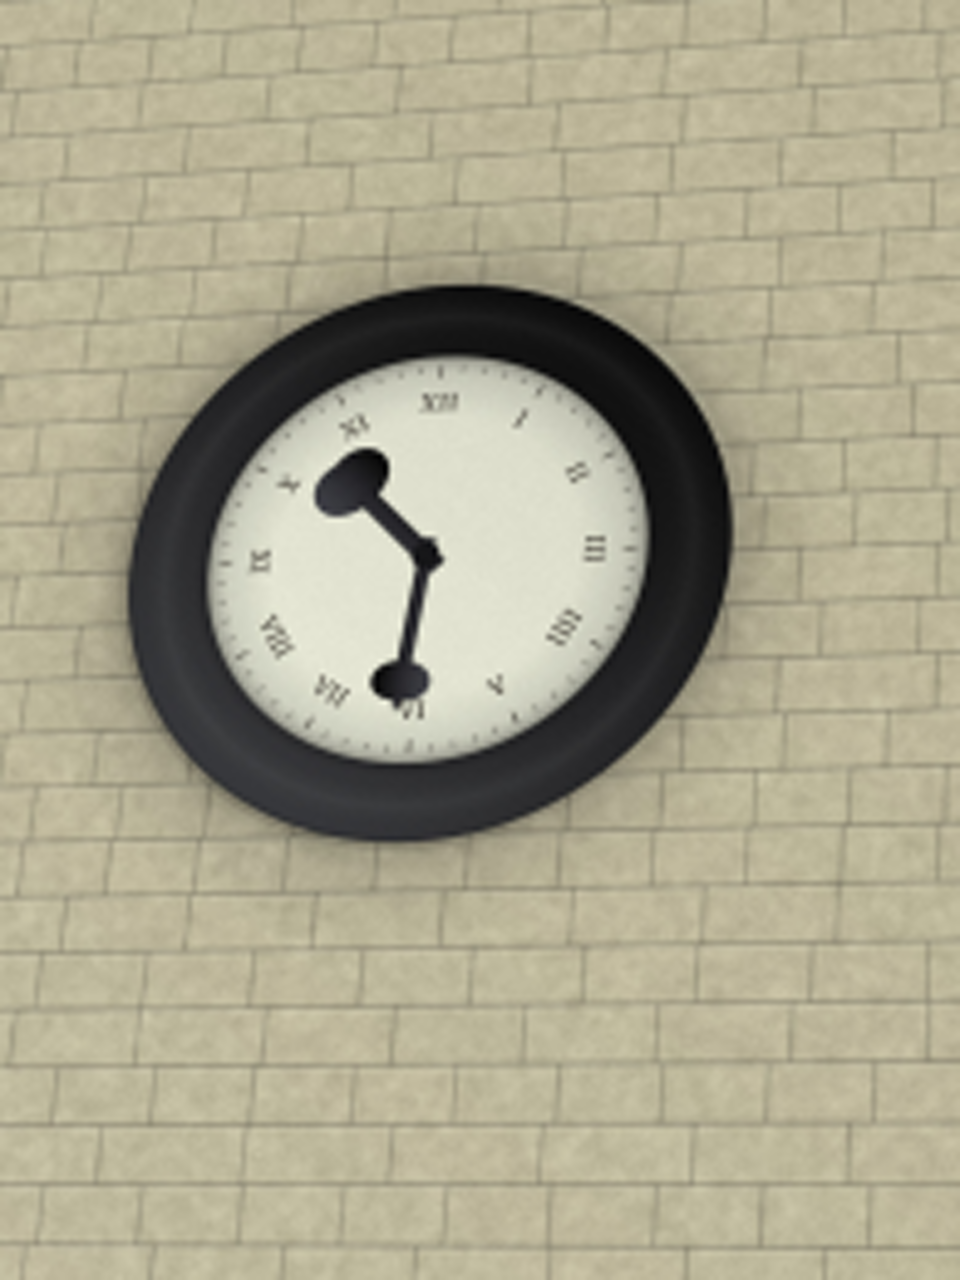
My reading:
{"hour": 10, "minute": 31}
